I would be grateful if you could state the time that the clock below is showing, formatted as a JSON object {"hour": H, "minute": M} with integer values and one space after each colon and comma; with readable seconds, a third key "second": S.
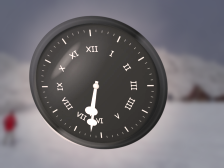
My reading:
{"hour": 6, "minute": 32}
